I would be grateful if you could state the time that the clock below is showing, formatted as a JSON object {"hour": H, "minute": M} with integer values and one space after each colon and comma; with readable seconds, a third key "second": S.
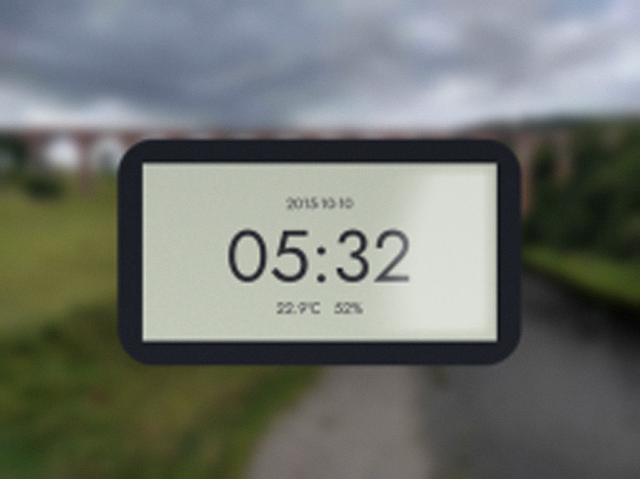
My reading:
{"hour": 5, "minute": 32}
